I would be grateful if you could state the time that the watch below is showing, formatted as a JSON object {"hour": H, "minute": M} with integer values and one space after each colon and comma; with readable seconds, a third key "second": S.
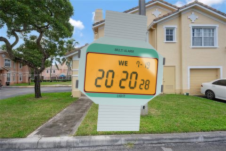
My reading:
{"hour": 20, "minute": 20, "second": 28}
